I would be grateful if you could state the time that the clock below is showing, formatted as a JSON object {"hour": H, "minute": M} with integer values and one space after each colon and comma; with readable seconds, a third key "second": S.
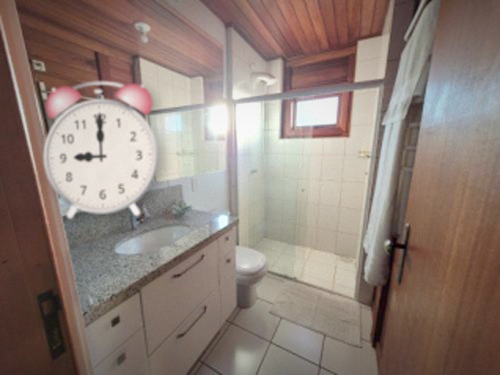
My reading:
{"hour": 9, "minute": 0}
